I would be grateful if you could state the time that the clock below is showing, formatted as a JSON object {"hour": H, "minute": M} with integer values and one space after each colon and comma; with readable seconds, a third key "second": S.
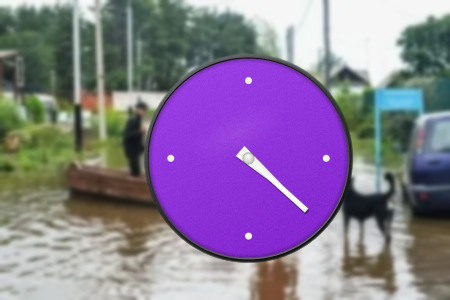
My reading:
{"hour": 4, "minute": 22}
